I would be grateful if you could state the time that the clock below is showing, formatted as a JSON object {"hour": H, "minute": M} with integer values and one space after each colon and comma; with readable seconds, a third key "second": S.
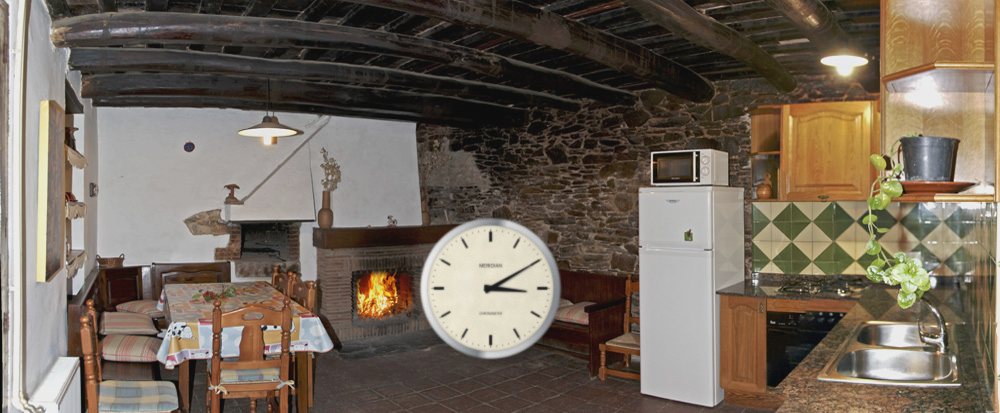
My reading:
{"hour": 3, "minute": 10}
